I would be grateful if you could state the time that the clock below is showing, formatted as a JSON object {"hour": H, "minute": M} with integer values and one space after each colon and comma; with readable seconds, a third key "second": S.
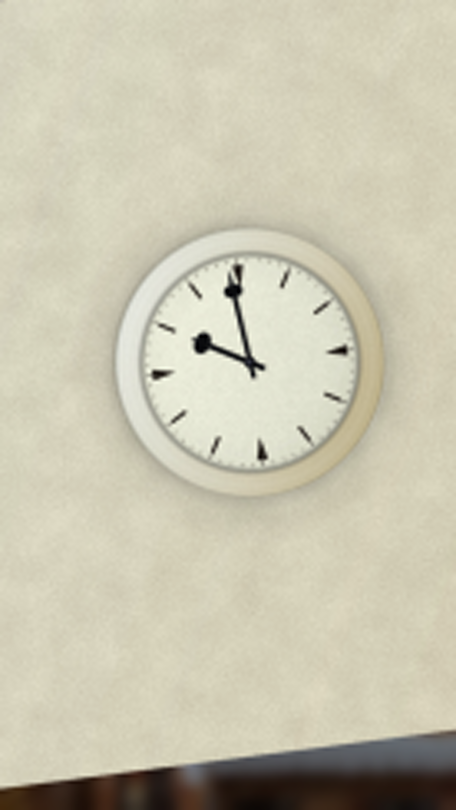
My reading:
{"hour": 9, "minute": 59}
